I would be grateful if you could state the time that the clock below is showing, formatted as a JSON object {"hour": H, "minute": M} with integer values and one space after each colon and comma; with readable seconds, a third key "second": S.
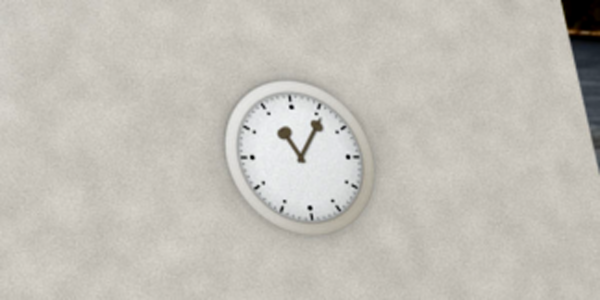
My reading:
{"hour": 11, "minute": 6}
